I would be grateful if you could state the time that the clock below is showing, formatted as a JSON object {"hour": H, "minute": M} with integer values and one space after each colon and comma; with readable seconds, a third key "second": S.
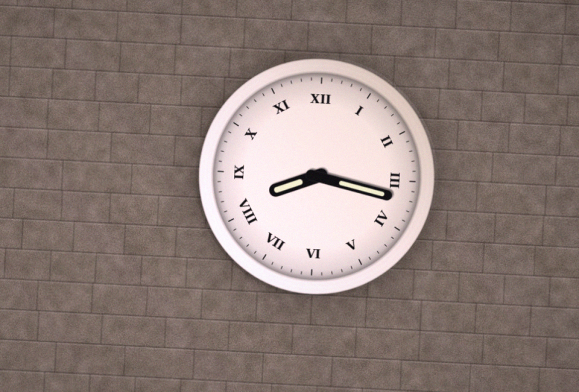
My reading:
{"hour": 8, "minute": 17}
